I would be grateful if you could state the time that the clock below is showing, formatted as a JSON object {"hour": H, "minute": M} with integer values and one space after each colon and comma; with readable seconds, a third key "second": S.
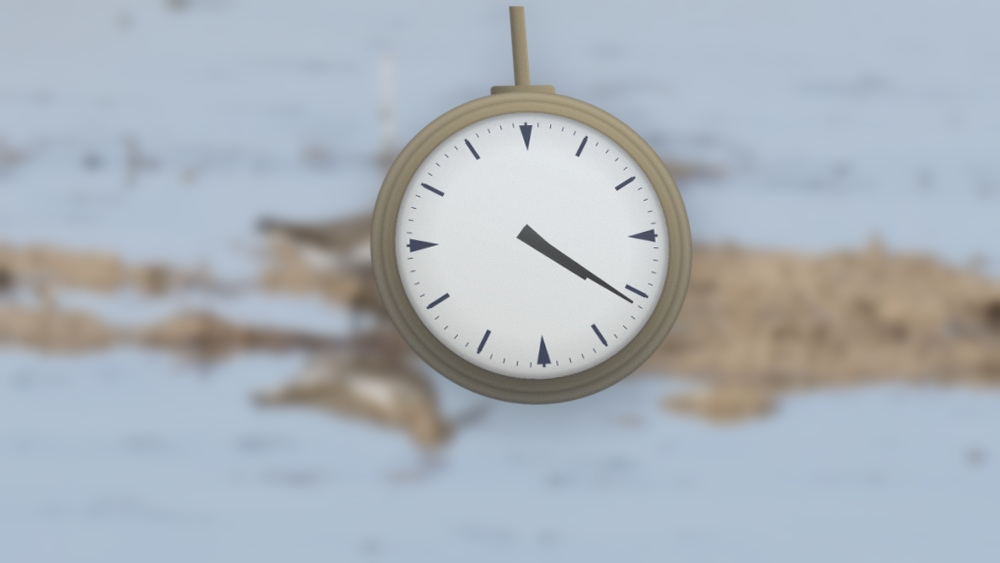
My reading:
{"hour": 4, "minute": 21}
